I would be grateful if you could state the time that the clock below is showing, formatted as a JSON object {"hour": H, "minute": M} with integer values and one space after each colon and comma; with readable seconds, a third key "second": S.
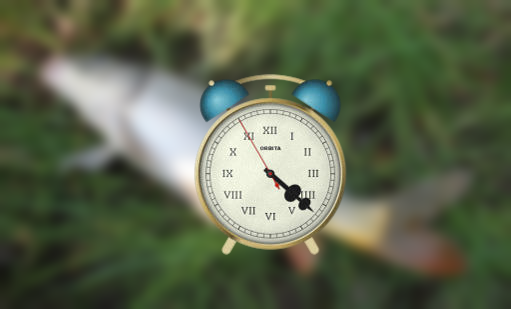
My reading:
{"hour": 4, "minute": 21, "second": 55}
